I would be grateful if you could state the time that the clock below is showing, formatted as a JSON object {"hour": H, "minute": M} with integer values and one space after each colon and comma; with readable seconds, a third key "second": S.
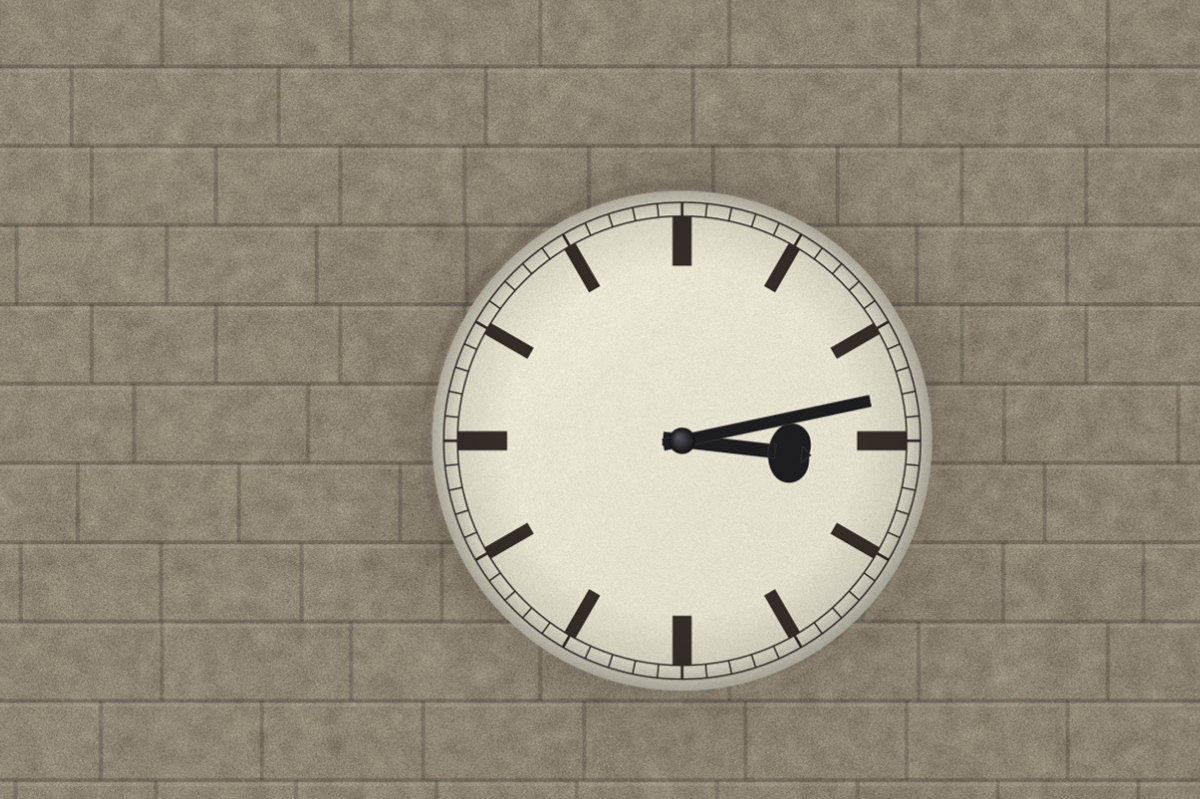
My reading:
{"hour": 3, "minute": 13}
